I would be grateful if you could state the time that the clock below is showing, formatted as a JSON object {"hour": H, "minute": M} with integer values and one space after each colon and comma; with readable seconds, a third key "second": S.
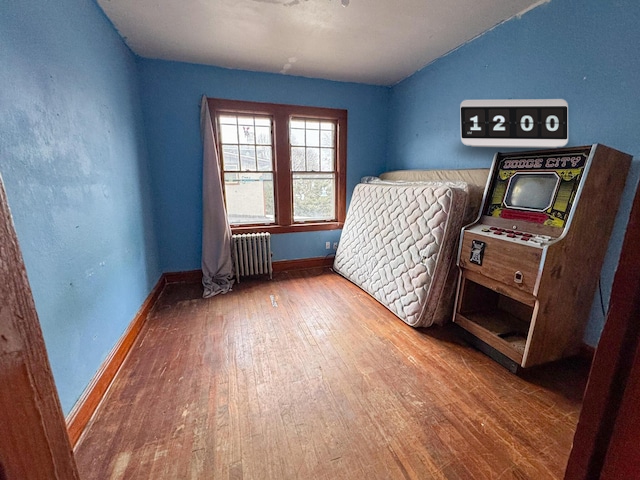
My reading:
{"hour": 12, "minute": 0}
